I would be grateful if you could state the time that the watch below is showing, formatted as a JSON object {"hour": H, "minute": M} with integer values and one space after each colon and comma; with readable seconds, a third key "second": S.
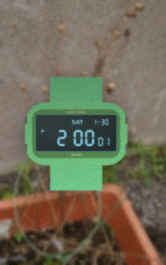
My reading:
{"hour": 2, "minute": 0, "second": 1}
